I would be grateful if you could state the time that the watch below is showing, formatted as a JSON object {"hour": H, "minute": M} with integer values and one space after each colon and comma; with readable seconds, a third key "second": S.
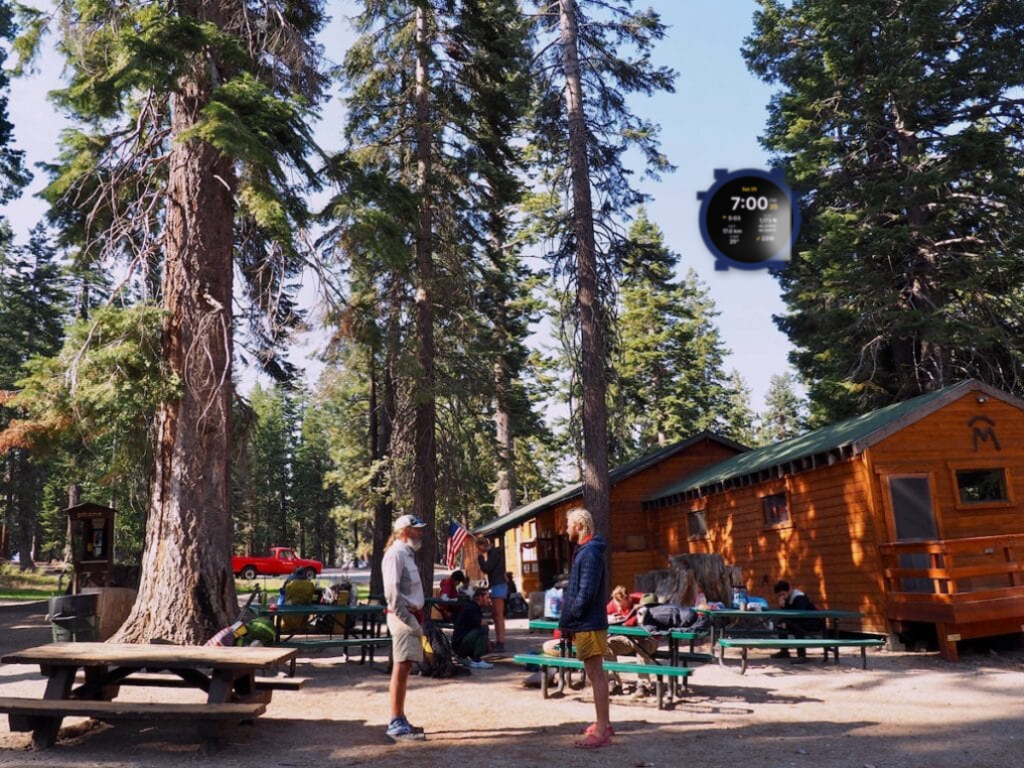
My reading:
{"hour": 7, "minute": 0}
